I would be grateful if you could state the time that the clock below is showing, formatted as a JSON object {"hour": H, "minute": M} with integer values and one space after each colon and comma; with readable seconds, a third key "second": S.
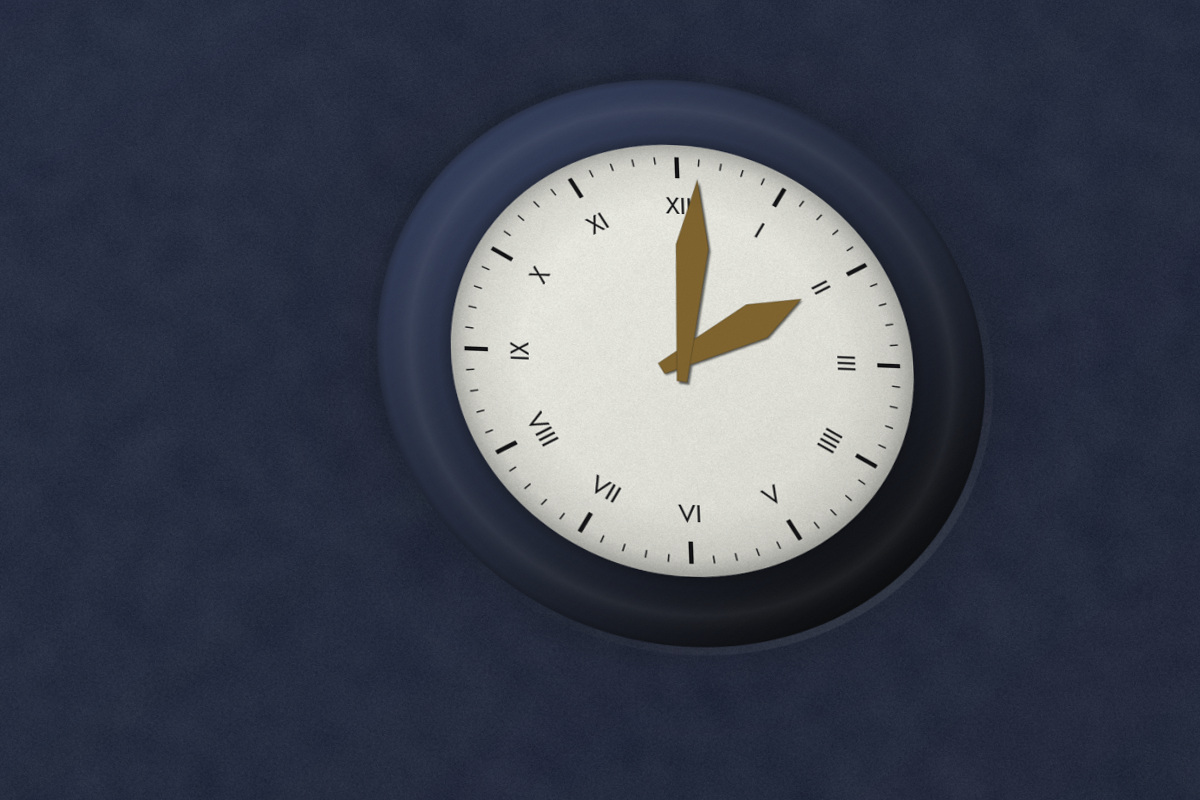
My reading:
{"hour": 2, "minute": 1}
